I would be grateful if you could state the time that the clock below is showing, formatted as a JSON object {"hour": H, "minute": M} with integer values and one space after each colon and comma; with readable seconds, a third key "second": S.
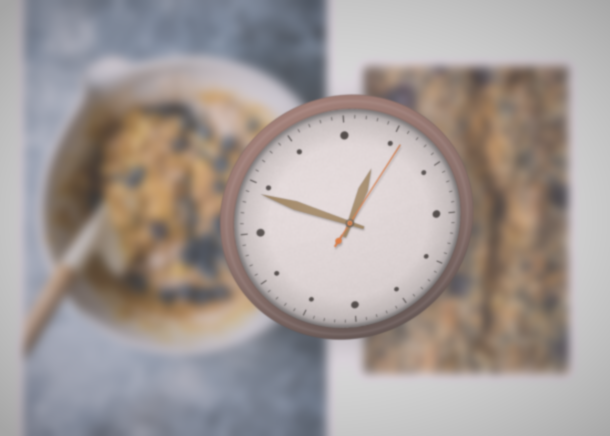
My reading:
{"hour": 12, "minute": 49, "second": 6}
